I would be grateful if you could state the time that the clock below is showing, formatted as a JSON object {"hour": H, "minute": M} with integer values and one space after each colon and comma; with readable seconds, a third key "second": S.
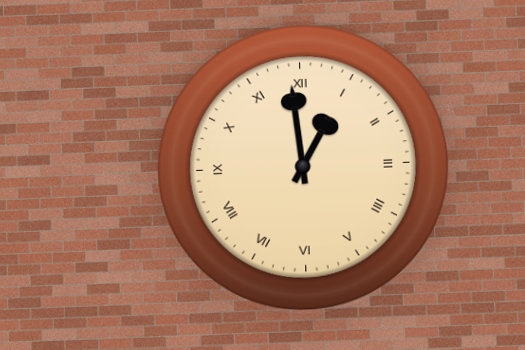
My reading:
{"hour": 12, "minute": 59}
